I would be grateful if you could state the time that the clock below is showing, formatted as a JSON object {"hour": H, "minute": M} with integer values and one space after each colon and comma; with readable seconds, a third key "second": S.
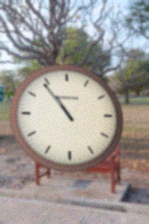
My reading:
{"hour": 10, "minute": 54}
